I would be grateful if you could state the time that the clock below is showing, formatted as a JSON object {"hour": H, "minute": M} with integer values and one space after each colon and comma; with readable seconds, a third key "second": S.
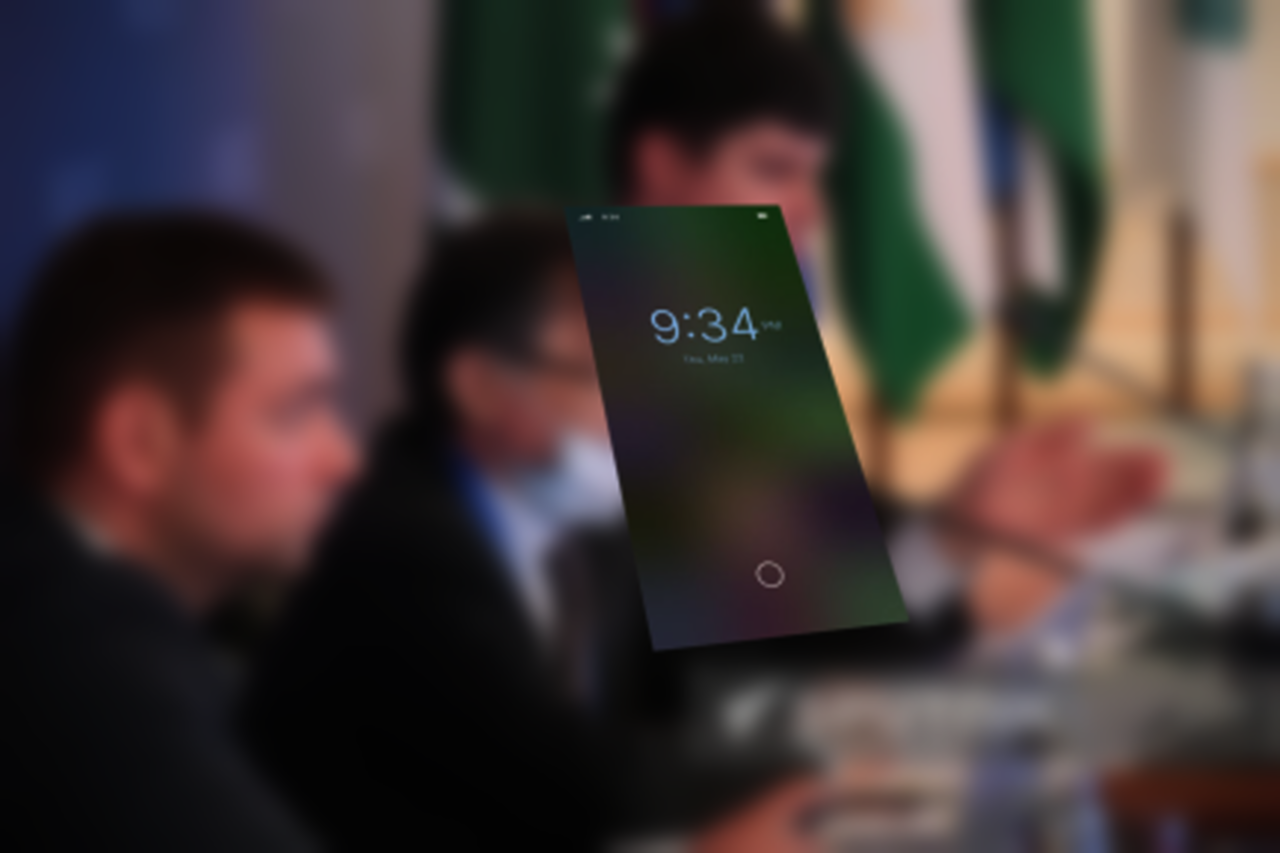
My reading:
{"hour": 9, "minute": 34}
